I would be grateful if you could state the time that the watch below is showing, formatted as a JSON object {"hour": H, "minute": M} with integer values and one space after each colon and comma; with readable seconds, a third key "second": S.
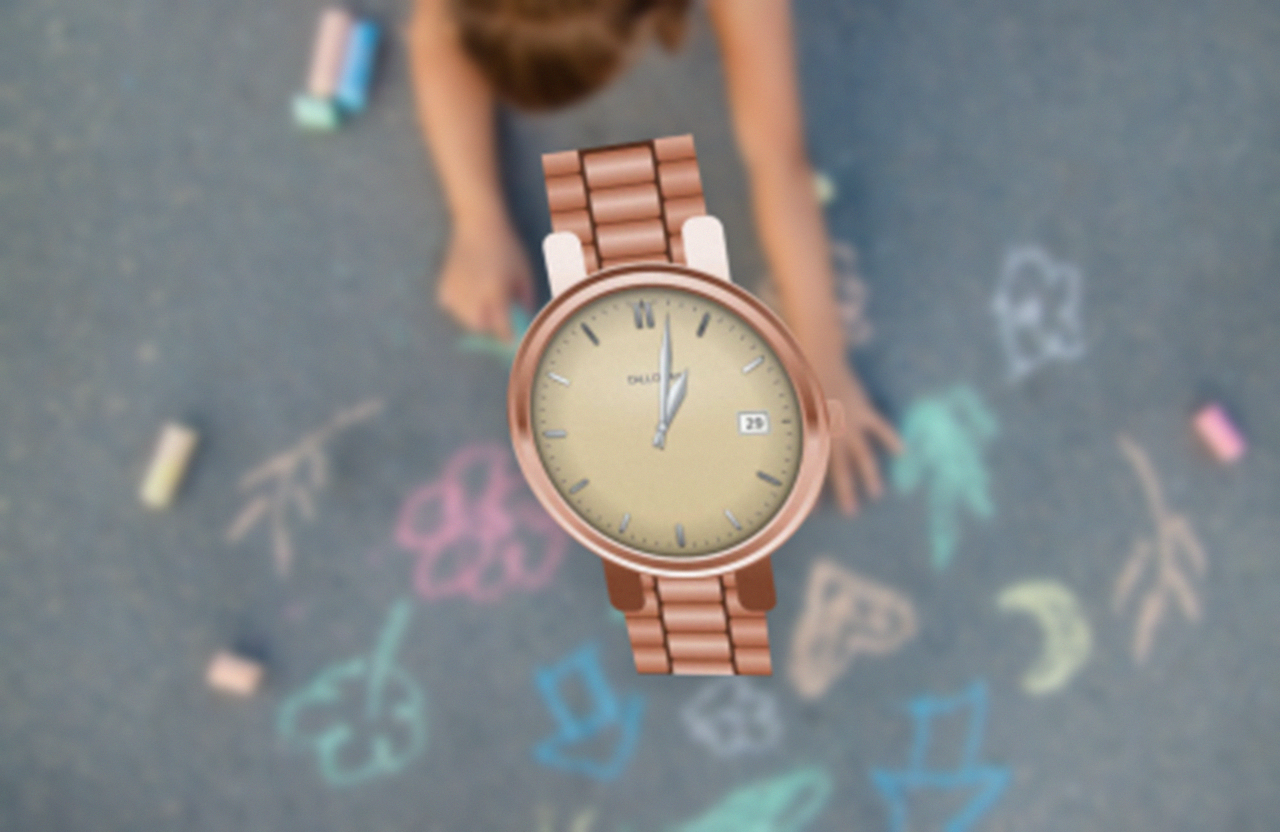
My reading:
{"hour": 1, "minute": 2}
